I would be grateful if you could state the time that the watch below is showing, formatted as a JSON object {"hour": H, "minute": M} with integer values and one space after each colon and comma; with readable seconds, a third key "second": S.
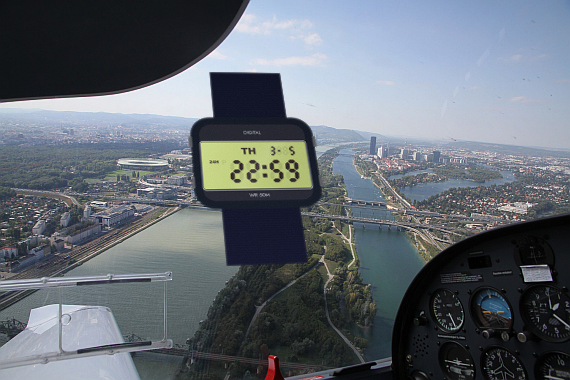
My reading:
{"hour": 22, "minute": 59}
